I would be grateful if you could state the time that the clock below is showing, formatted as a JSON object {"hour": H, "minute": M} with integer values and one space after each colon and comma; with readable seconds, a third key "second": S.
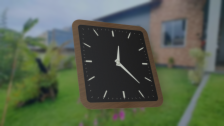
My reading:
{"hour": 12, "minute": 23}
